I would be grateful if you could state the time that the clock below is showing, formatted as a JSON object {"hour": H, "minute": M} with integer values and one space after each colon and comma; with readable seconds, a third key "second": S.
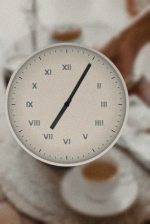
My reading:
{"hour": 7, "minute": 5}
